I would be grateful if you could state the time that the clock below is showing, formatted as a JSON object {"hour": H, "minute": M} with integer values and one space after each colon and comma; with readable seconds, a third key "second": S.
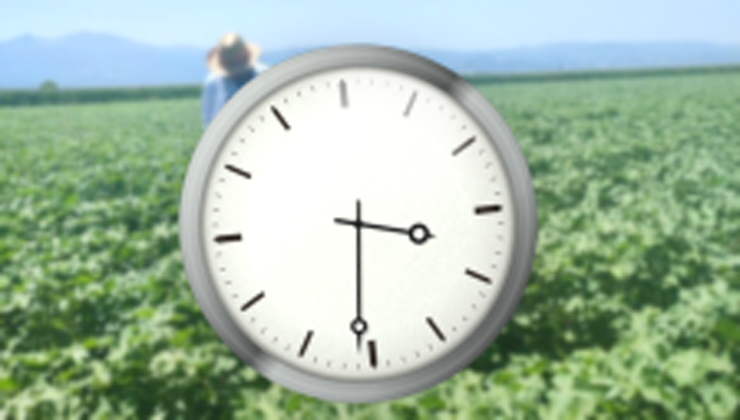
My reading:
{"hour": 3, "minute": 31}
